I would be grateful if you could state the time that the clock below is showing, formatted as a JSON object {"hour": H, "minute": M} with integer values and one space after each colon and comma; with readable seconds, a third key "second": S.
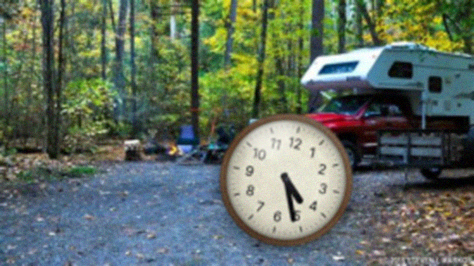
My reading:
{"hour": 4, "minute": 26}
